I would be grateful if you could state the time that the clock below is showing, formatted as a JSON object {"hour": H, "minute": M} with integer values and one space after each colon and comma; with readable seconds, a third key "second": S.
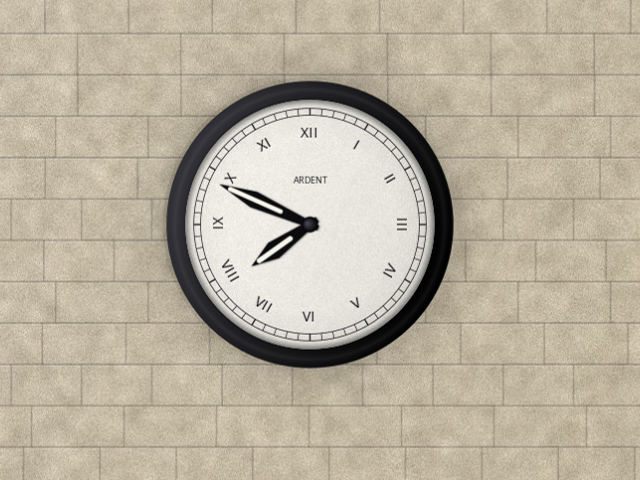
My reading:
{"hour": 7, "minute": 49}
